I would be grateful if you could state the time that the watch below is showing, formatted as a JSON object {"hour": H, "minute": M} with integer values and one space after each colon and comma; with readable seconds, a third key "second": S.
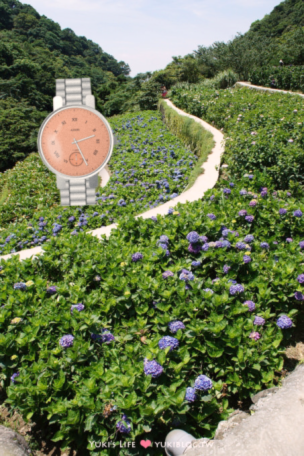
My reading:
{"hour": 2, "minute": 26}
